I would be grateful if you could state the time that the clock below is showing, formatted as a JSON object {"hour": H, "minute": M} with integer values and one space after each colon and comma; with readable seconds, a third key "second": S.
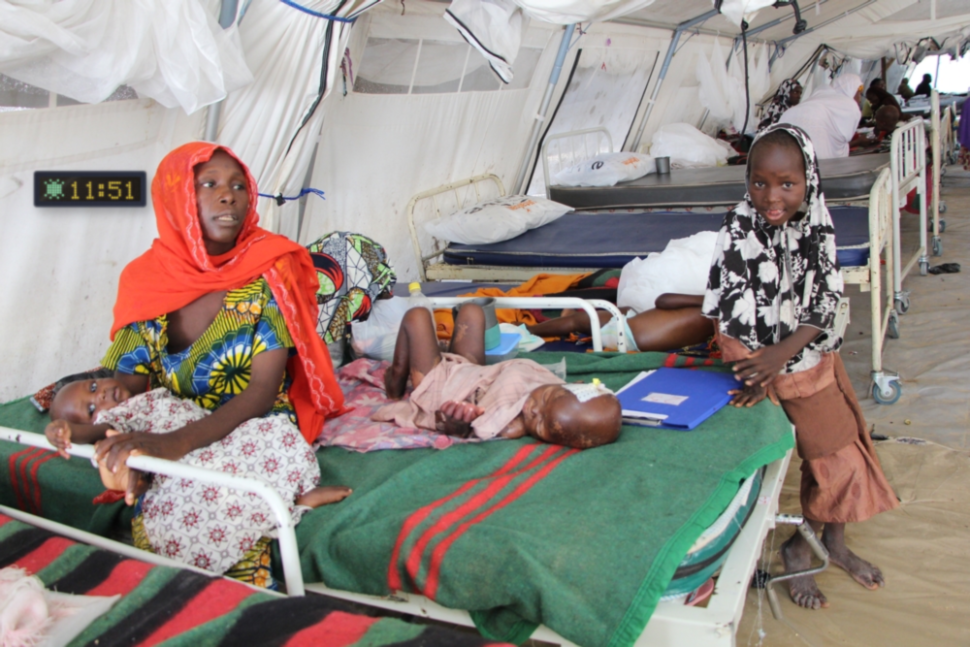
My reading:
{"hour": 11, "minute": 51}
